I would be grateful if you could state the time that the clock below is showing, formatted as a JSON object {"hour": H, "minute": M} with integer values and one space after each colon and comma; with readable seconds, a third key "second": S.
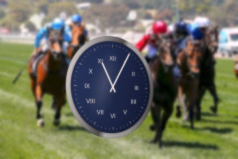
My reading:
{"hour": 11, "minute": 5}
